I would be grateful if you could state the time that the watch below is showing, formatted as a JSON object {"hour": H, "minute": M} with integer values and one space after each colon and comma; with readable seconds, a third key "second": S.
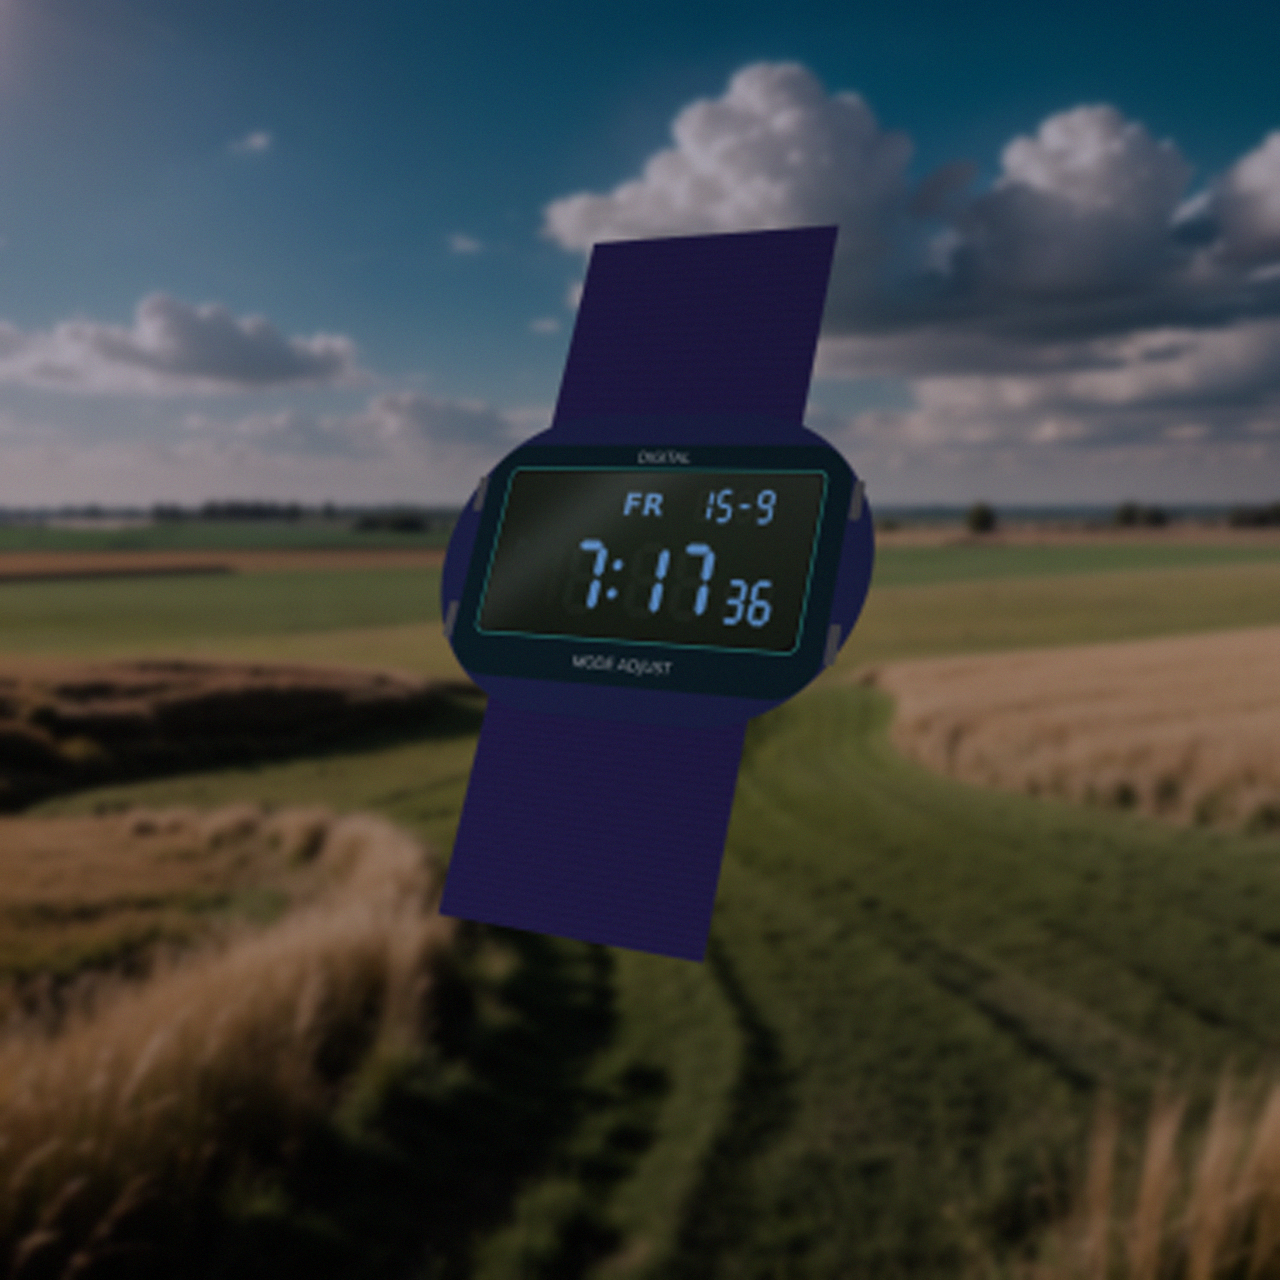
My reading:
{"hour": 7, "minute": 17, "second": 36}
